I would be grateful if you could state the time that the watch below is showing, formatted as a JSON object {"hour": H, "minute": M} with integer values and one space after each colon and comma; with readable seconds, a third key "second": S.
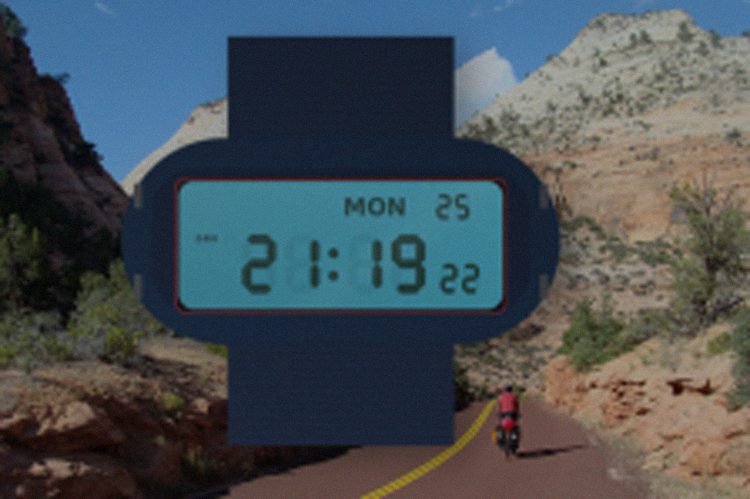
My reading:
{"hour": 21, "minute": 19, "second": 22}
